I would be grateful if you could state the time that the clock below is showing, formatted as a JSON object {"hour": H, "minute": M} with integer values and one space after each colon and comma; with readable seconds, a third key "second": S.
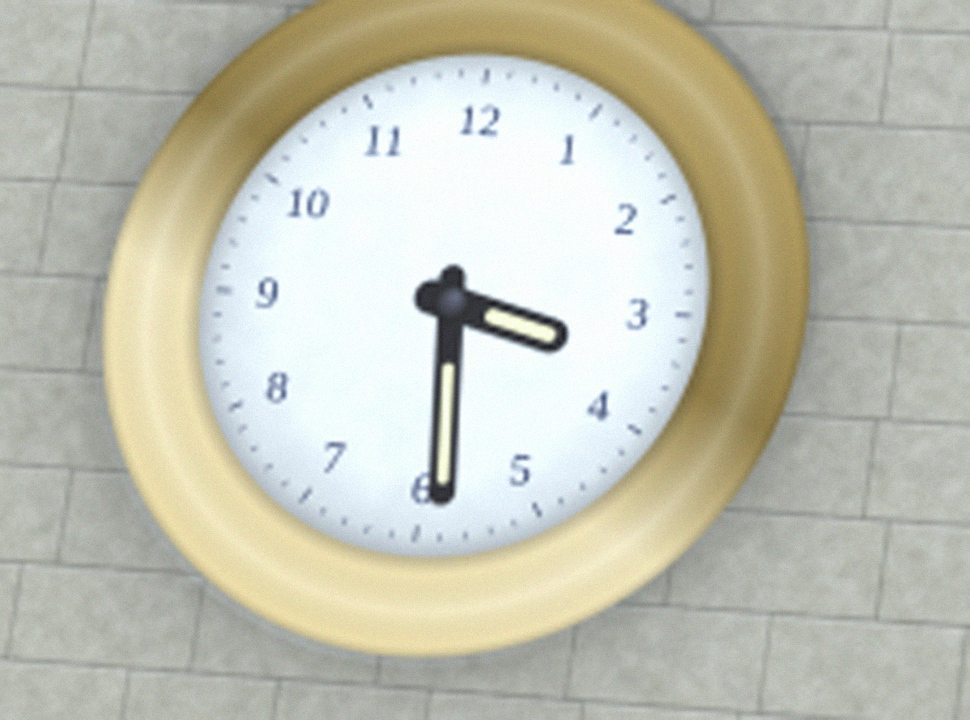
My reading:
{"hour": 3, "minute": 29}
